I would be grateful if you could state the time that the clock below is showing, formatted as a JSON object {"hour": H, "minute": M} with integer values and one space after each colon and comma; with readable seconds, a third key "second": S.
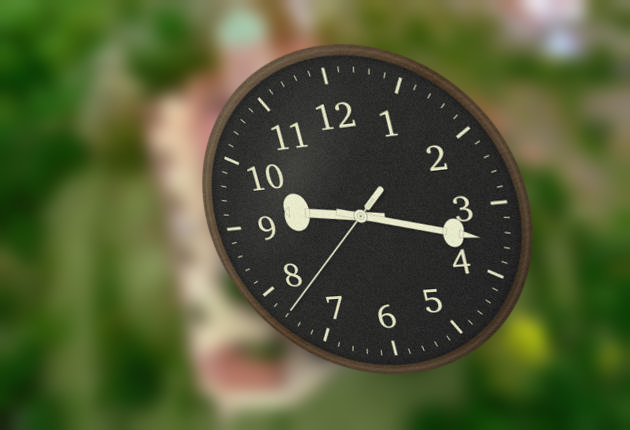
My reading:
{"hour": 9, "minute": 17, "second": 38}
